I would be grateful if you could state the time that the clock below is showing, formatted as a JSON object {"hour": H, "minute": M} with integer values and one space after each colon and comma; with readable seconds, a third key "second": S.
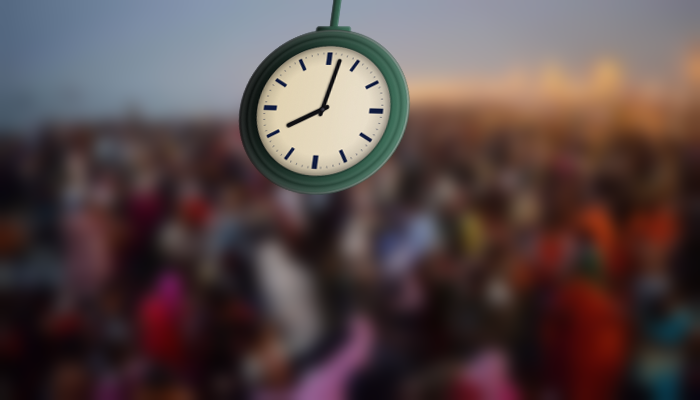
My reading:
{"hour": 8, "minute": 2}
